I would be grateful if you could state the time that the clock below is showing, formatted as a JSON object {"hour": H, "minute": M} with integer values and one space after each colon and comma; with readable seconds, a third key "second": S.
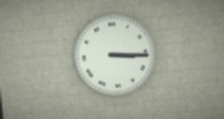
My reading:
{"hour": 3, "minute": 16}
